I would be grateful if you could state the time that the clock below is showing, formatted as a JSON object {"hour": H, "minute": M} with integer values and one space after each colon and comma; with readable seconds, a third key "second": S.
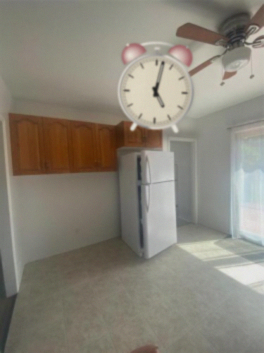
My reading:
{"hour": 5, "minute": 2}
